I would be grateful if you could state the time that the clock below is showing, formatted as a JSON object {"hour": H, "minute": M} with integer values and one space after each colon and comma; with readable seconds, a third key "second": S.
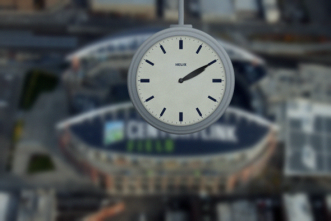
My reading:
{"hour": 2, "minute": 10}
